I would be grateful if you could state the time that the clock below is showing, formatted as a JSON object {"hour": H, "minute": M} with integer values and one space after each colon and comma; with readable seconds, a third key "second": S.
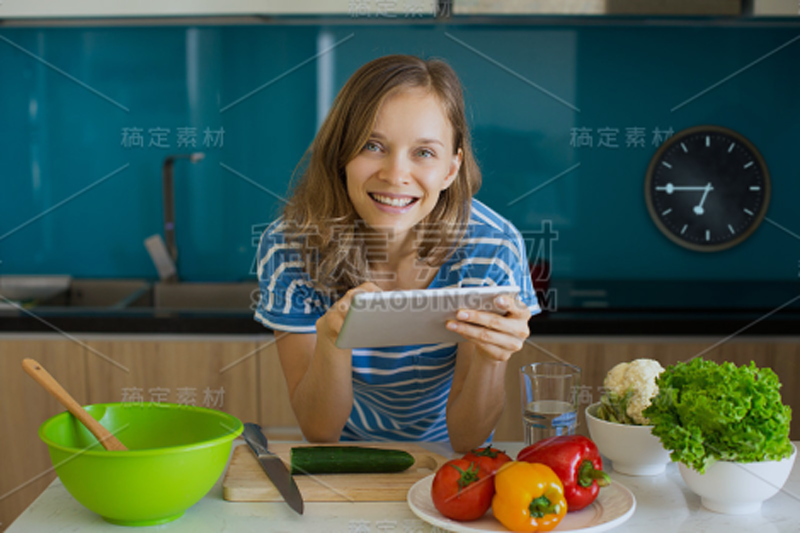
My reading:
{"hour": 6, "minute": 45}
